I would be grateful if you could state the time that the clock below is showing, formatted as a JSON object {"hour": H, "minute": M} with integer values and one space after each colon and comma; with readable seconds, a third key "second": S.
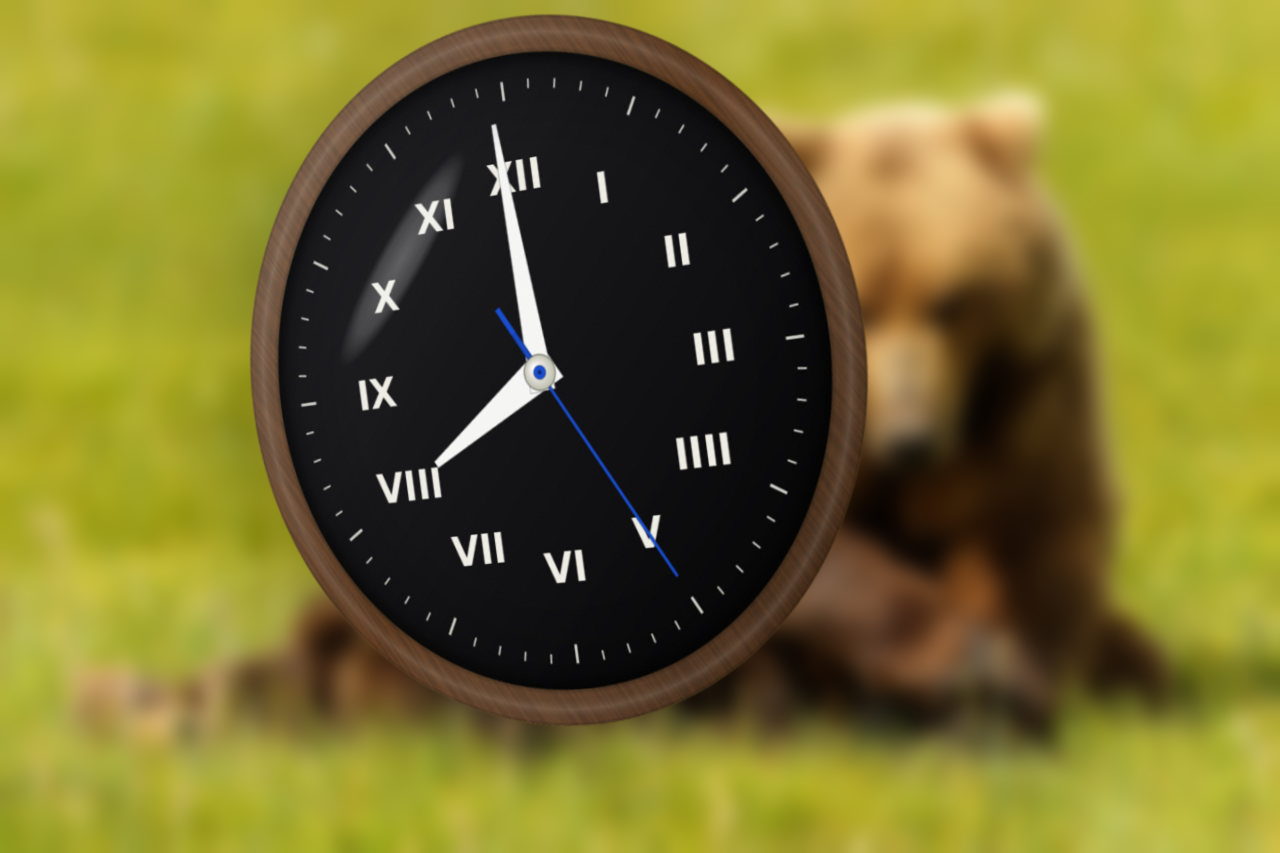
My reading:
{"hour": 7, "minute": 59, "second": 25}
